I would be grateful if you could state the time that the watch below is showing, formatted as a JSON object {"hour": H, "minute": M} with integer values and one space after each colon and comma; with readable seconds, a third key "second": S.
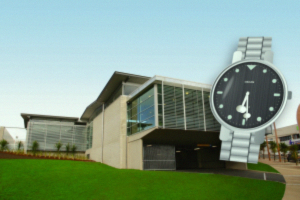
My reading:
{"hour": 6, "minute": 29}
